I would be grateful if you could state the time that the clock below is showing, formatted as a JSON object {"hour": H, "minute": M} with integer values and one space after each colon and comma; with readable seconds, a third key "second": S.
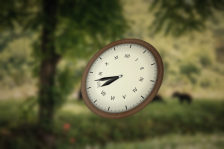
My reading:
{"hour": 7, "minute": 42}
